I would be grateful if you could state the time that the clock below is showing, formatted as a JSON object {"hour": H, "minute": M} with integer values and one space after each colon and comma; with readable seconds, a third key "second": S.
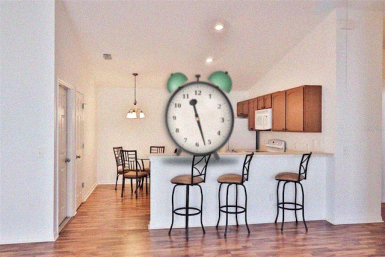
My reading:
{"hour": 11, "minute": 27}
